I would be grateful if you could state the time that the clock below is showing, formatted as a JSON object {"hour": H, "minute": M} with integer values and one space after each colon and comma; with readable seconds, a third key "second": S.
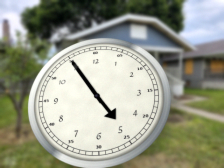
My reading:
{"hour": 4, "minute": 55}
